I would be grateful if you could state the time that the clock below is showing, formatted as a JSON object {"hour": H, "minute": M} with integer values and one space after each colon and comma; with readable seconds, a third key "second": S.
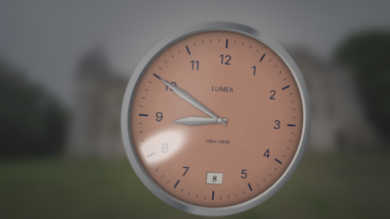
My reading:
{"hour": 8, "minute": 50}
